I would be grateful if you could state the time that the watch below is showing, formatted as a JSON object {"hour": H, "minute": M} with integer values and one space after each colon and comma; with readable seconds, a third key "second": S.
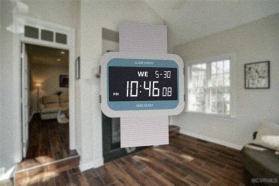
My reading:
{"hour": 10, "minute": 46, "second": 8}
